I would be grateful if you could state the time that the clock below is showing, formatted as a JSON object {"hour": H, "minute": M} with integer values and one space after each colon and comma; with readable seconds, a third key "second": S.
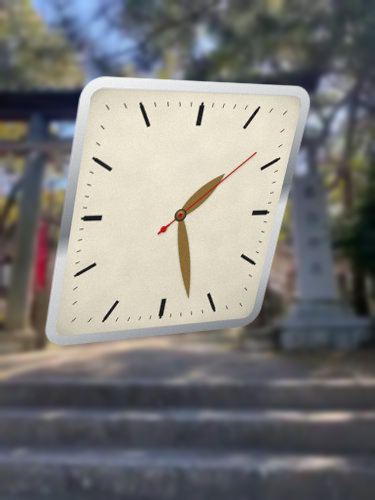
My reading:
{"hour": 1, "minute": 27, "second": 8}
